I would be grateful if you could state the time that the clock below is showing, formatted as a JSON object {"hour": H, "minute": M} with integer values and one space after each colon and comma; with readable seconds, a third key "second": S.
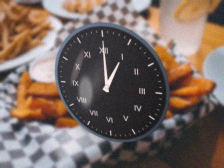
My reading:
{"hour": 1, "minute": 0}
